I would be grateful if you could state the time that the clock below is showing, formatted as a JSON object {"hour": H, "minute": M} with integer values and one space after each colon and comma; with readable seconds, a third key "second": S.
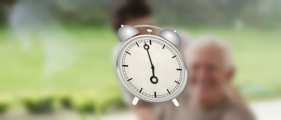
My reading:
{"hour": 5, "minute": 58}
